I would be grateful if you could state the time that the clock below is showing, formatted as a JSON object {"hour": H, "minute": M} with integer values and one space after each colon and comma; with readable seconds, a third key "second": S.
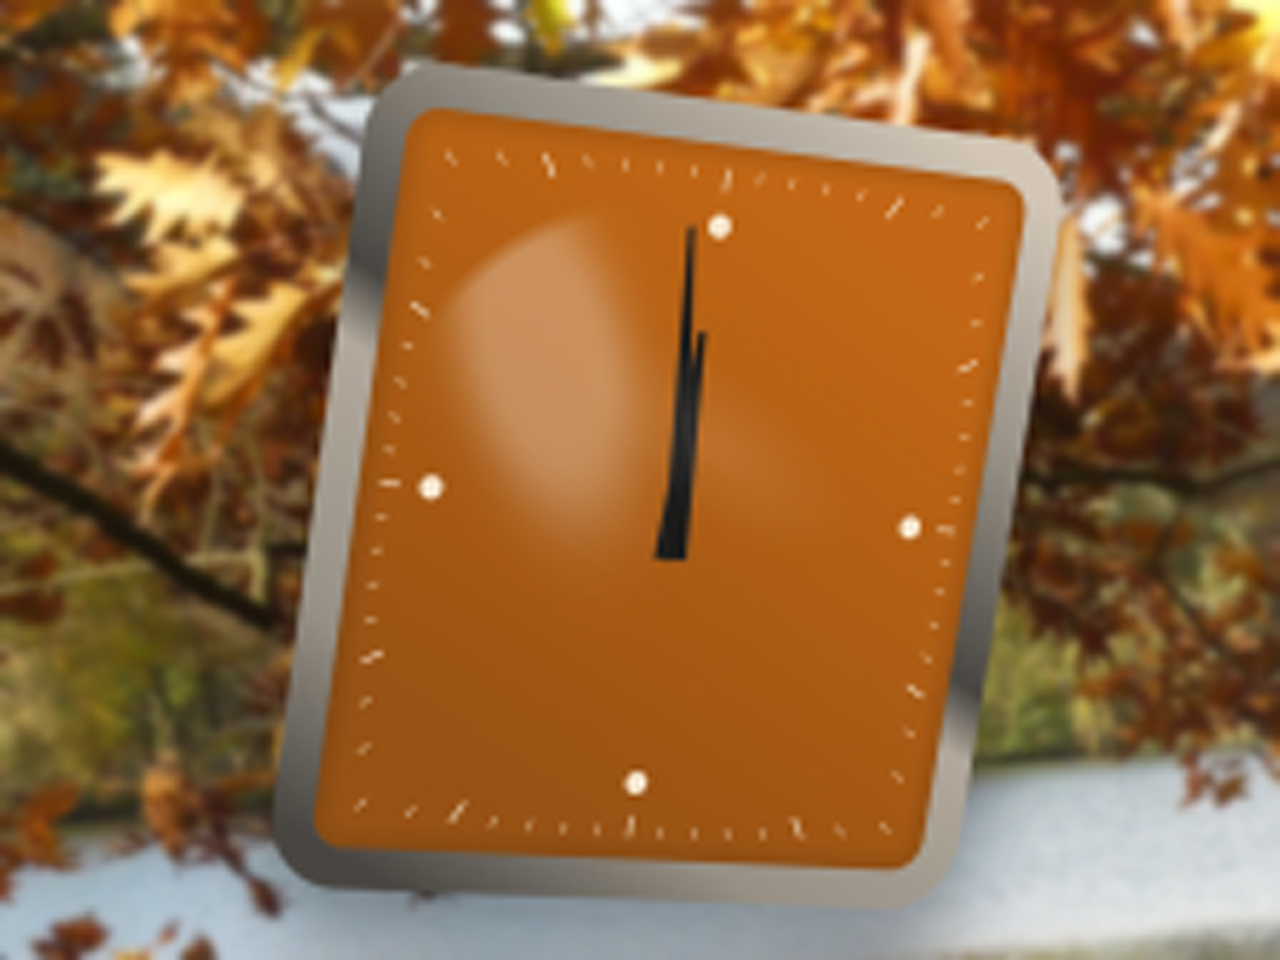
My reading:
{"hour": 11, "minute": 59}
